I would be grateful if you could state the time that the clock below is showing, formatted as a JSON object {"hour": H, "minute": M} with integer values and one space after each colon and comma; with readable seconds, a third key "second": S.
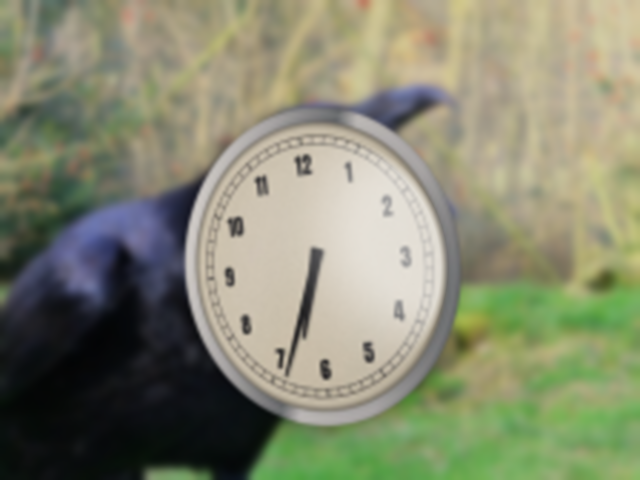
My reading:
{"hour": 6, "minute": 34}
